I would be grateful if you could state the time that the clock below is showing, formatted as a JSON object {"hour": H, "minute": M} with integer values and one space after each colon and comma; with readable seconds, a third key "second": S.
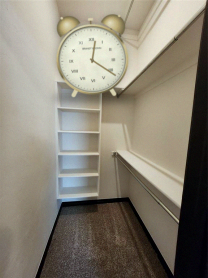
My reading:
{"hour": 12, "minute": 21}
